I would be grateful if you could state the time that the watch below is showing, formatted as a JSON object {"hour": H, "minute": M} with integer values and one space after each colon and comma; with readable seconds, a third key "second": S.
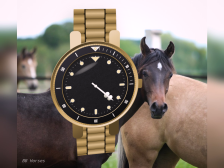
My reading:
{"hour": 4, "minute": 22}
